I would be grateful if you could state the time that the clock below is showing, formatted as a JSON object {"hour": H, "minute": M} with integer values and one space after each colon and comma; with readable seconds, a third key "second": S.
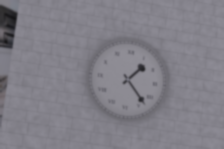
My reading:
{"hour": 1, "minute": 23}
